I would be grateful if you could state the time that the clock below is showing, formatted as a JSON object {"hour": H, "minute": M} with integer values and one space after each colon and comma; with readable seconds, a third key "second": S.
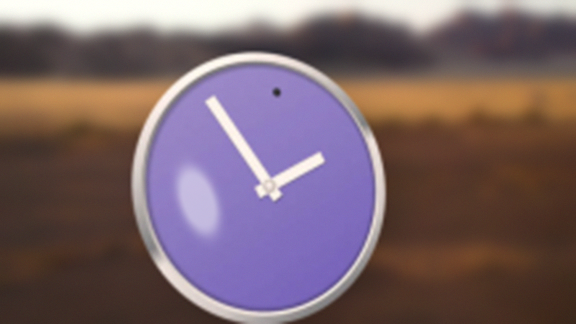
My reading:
{"hour": 1, "minute": 53}
